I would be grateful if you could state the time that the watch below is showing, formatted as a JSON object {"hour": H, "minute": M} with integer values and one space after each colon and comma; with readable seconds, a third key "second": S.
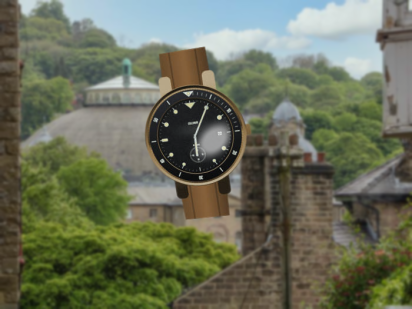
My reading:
{"hour": 6, "minute": 5}
